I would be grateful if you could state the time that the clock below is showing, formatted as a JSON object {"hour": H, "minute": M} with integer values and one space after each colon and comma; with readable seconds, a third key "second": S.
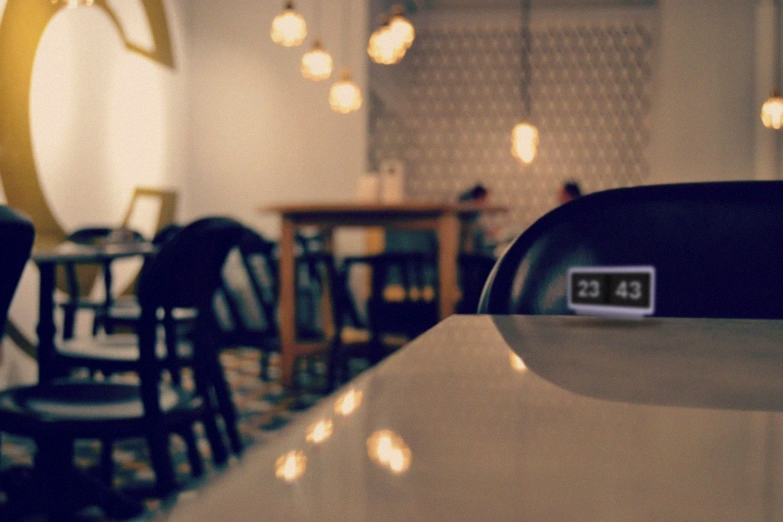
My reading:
{"hour": 23, "minute": 43}
